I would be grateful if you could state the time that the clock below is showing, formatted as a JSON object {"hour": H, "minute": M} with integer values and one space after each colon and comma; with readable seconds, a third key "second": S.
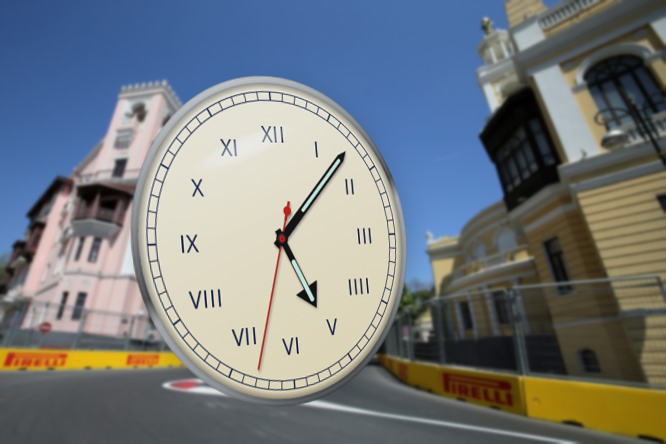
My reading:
{"hour": 5, "minute": 7, "second": 33}
